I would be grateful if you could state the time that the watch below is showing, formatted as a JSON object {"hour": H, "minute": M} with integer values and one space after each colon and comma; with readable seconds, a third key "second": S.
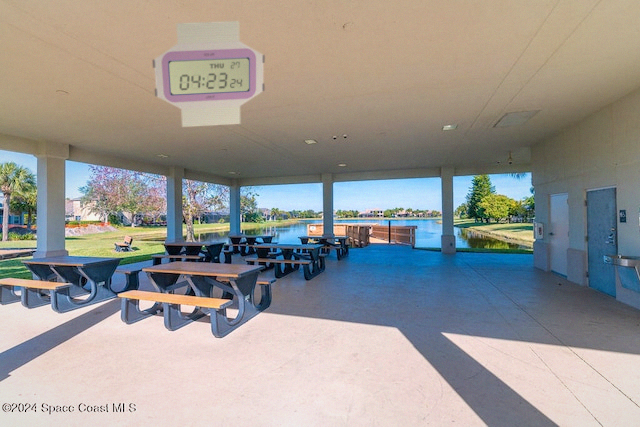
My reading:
{"hour": 4, "minute": 23, "second": 24}
